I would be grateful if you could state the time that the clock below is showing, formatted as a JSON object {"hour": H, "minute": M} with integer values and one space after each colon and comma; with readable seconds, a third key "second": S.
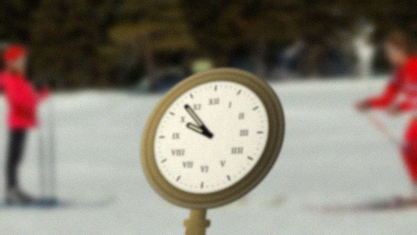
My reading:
{"hour": 9, "minute": 53}
